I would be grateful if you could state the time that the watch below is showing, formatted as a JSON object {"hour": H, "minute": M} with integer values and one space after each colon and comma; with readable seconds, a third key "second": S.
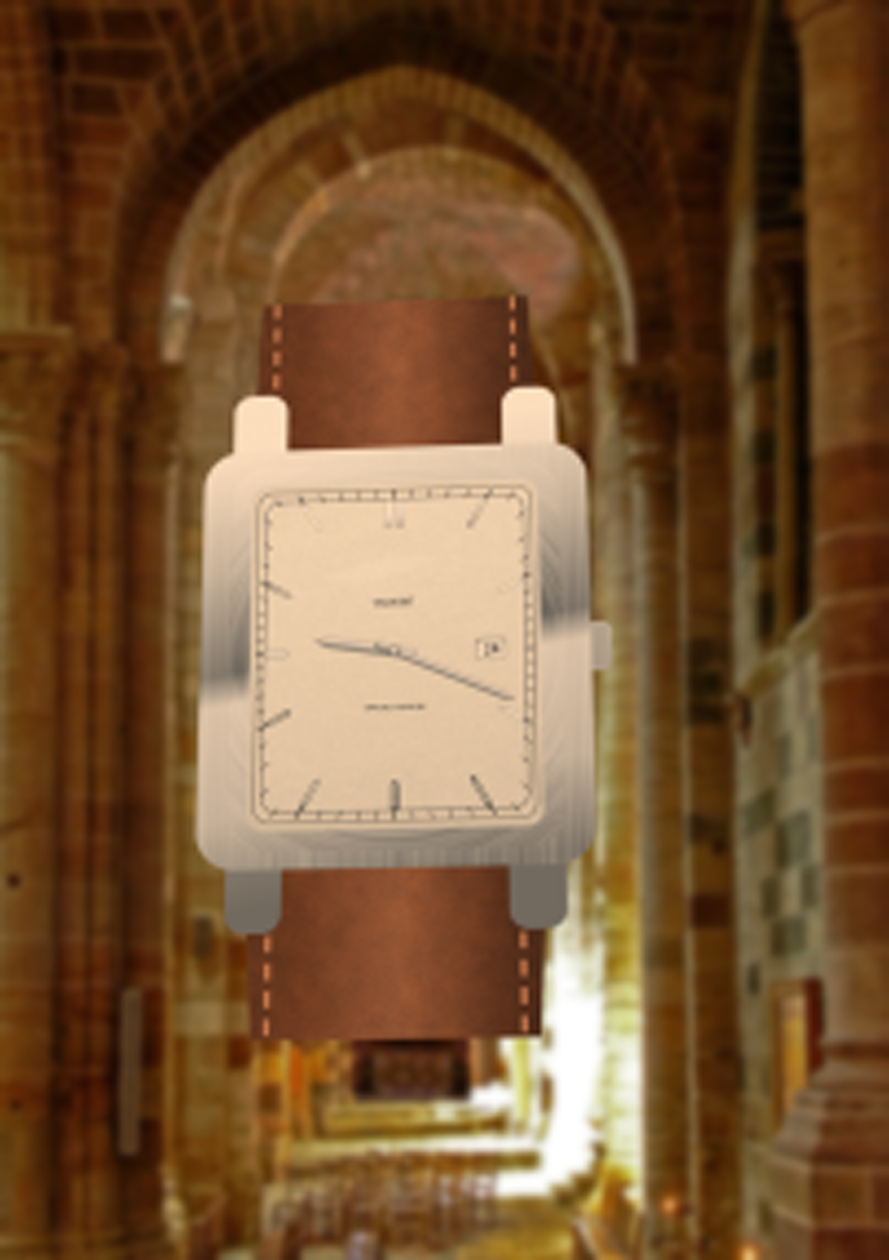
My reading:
{"hour": 9, "minute": 19}
